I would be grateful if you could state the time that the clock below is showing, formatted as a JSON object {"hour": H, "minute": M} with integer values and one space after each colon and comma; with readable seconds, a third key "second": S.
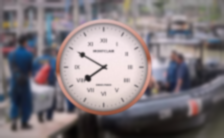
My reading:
{"hour": 7, "minute": 50}
